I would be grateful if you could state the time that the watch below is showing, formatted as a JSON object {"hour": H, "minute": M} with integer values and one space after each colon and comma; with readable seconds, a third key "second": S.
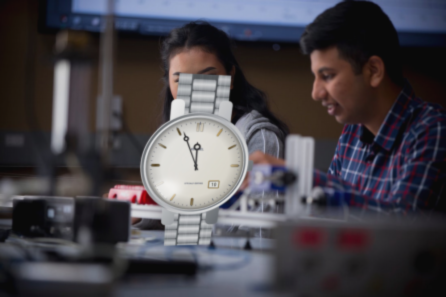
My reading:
{"hour": 11, "minute": 56}
